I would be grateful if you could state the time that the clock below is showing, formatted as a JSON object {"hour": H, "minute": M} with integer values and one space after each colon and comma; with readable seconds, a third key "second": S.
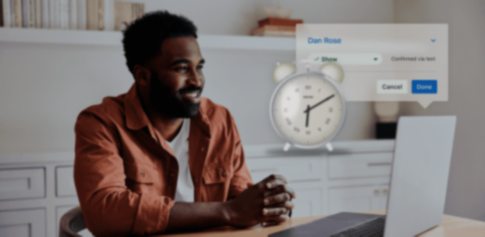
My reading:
{"hour": 6, "minute": 10}
